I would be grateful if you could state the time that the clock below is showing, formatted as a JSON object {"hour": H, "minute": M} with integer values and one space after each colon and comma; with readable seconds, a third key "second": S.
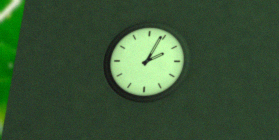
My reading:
{"hour": 2, "minute": 4}
